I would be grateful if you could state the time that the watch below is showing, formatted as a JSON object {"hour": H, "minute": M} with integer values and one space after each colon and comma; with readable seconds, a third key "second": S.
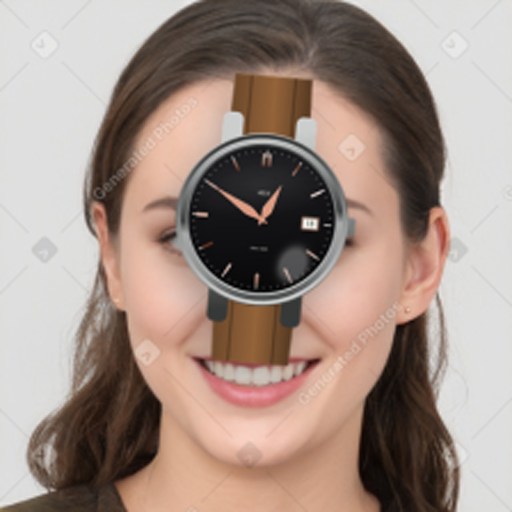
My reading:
{"hour": 12, "minute": 50}
